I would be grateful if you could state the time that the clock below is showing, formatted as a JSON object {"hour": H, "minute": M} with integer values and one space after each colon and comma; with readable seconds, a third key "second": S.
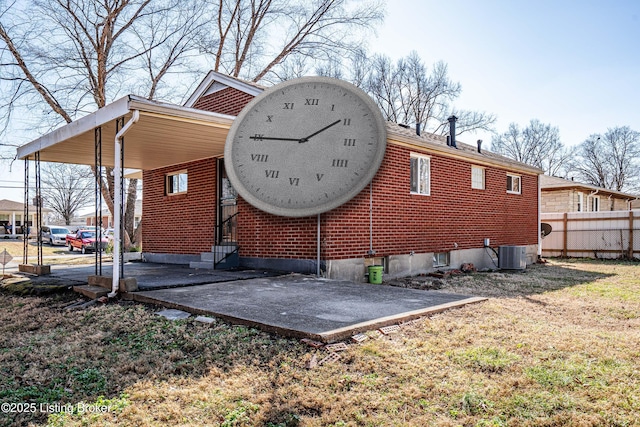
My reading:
{"hour": 1, "minute": 45}
